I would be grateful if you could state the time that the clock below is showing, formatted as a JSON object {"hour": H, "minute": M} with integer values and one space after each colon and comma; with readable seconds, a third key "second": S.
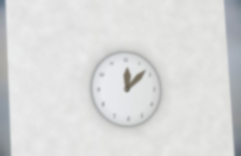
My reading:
{"hour": 12, "minute": 8}
